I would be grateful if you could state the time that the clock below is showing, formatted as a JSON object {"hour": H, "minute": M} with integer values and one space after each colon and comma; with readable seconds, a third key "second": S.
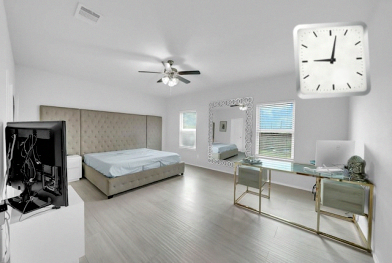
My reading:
{"hour": 9, "minute": 2}
